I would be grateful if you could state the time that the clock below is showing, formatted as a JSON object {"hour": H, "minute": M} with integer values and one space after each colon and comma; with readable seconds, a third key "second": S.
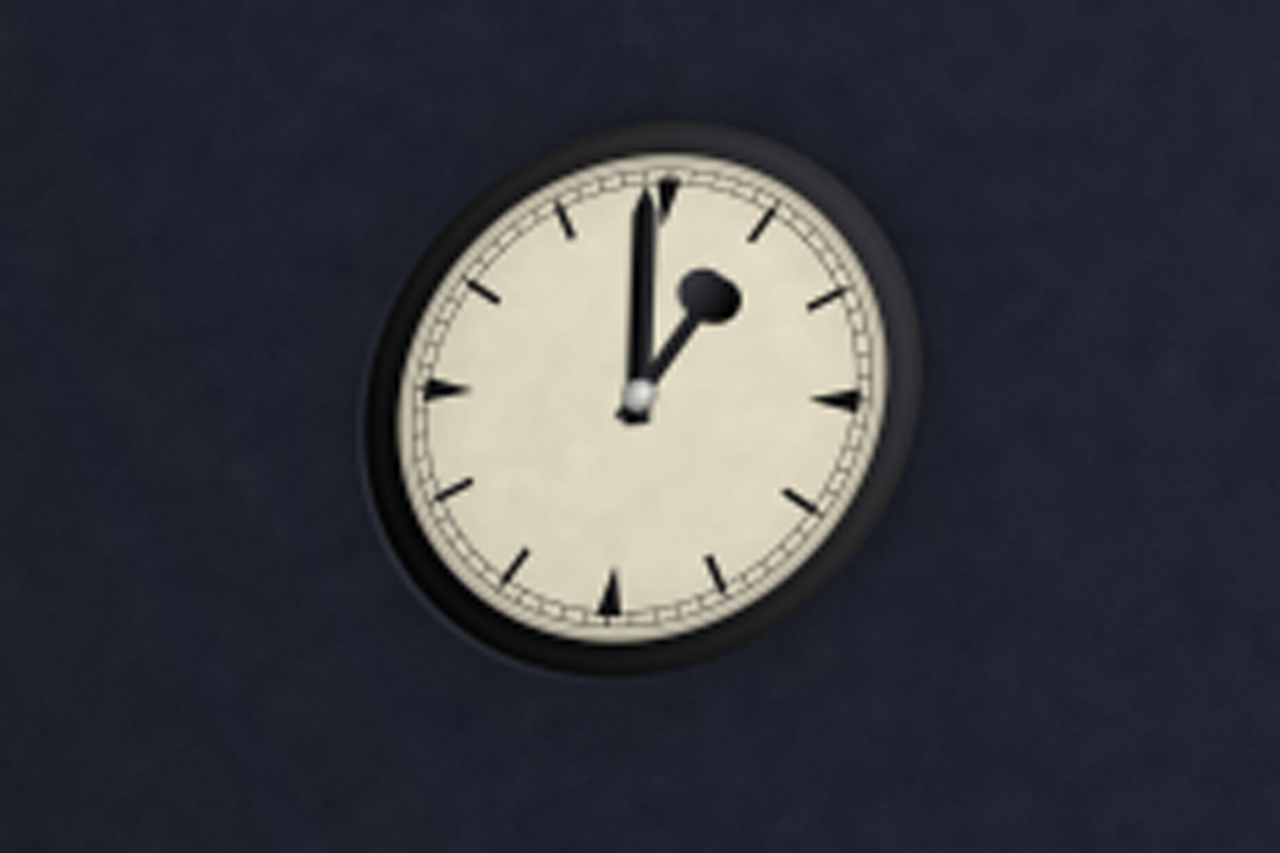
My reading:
{"hour": 12, "minute": 59}
